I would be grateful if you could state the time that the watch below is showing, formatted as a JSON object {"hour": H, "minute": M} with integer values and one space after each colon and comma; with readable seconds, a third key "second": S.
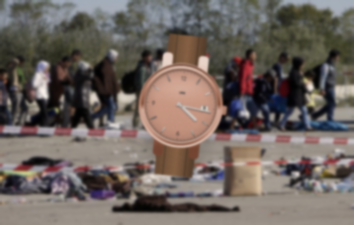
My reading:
{"hour": 4, "minute": 16}
